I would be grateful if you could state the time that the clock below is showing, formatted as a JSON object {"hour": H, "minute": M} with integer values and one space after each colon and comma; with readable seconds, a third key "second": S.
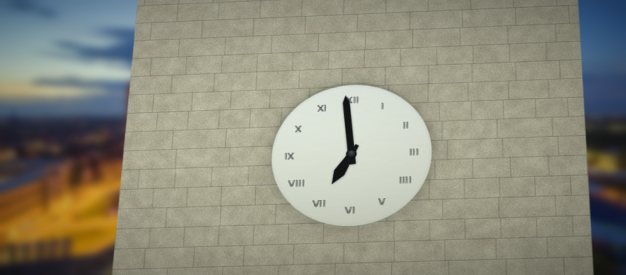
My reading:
{"hour": 6, "minute": 59}
